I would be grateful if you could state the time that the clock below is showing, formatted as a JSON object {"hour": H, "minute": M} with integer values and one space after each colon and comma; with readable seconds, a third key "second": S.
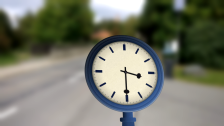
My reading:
{"hour": 3, "minute": 30}
